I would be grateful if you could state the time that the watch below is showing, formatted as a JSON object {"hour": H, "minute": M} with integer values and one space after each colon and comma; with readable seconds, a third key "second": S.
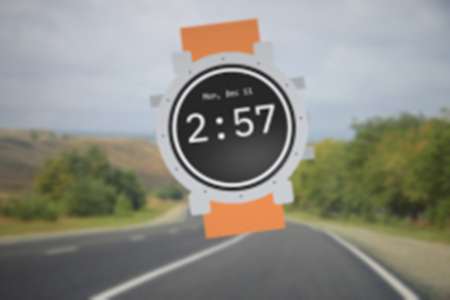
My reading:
{"hour": 2, "minute": 57}
